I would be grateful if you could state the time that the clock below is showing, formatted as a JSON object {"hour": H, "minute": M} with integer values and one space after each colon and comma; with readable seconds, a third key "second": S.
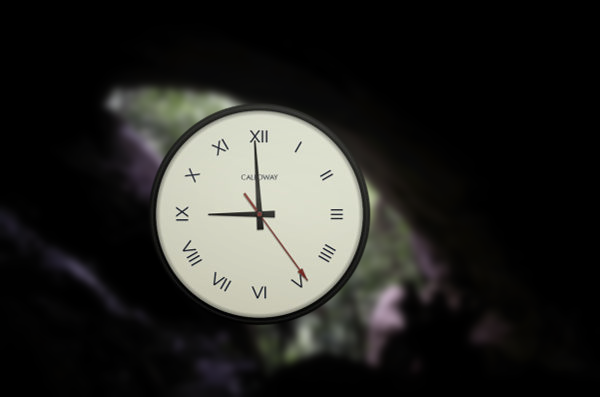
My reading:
{"hour": 8, "minute": 59, "second": 24}
